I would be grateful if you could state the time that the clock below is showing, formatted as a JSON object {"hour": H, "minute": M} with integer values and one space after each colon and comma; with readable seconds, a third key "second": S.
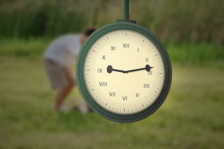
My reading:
{"hour": 9, "minute": 13}
